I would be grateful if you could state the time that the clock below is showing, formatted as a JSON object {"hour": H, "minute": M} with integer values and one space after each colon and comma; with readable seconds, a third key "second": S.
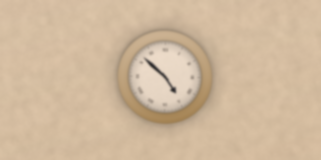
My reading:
{"hour": 4, "minute": 52}
